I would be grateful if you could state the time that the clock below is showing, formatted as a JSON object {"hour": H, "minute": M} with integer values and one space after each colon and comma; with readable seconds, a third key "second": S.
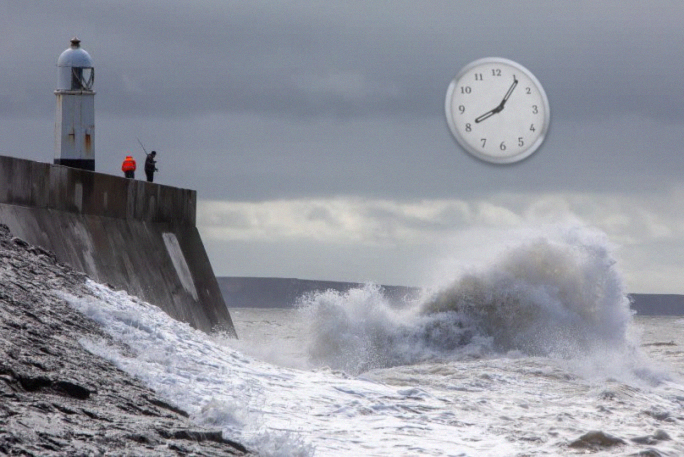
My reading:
{"hour": 8, "minute": 6}
